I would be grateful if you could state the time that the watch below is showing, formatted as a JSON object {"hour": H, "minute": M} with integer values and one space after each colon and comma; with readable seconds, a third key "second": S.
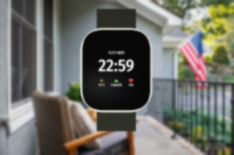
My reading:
{"hour": 22, "minute": 59}
